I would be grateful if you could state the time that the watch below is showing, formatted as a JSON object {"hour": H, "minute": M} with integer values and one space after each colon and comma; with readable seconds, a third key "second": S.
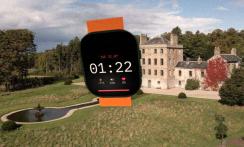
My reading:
{"hour": 1, "minute": 22}
